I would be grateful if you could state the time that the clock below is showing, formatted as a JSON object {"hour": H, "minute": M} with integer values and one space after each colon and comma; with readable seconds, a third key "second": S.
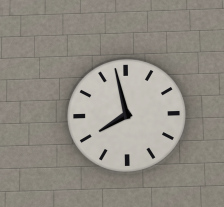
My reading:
{"hour": 7, "minute": 58}
